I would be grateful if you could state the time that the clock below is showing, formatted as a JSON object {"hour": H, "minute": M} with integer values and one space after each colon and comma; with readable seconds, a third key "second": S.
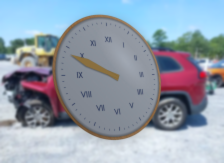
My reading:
{"hour": 9, "minute": 49}
